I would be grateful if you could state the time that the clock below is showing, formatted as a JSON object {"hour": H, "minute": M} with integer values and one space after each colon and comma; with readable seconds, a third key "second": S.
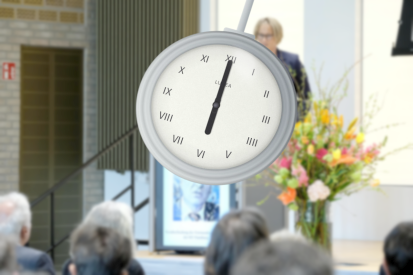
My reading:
{"hour": 6, "minute": 0}
